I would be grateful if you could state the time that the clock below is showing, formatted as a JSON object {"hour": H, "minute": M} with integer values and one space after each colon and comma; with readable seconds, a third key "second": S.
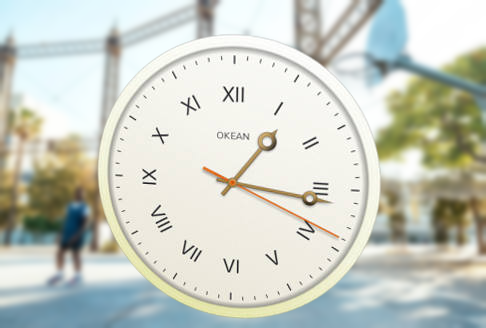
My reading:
{"hour": 1, "minute": 16, "second": 19}
